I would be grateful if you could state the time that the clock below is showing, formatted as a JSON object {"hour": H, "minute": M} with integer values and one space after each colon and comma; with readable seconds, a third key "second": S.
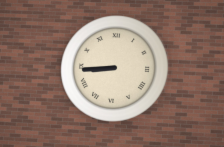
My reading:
{"hour": 8, "minute": 44}
